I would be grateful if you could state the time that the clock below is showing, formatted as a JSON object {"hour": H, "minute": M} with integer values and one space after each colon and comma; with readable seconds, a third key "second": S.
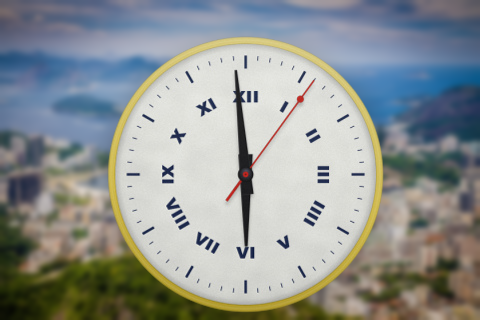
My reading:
{"hour": 5, "minute": 59, "second": 6}
